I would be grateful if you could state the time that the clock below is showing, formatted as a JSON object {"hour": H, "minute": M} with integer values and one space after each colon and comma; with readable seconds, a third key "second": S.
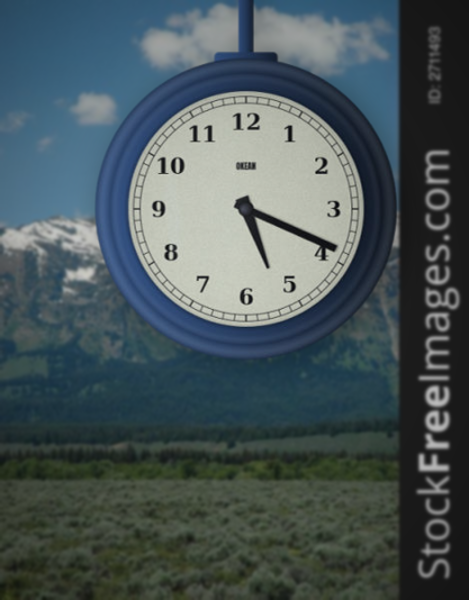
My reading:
{"hour": 5, "minute": 19}
